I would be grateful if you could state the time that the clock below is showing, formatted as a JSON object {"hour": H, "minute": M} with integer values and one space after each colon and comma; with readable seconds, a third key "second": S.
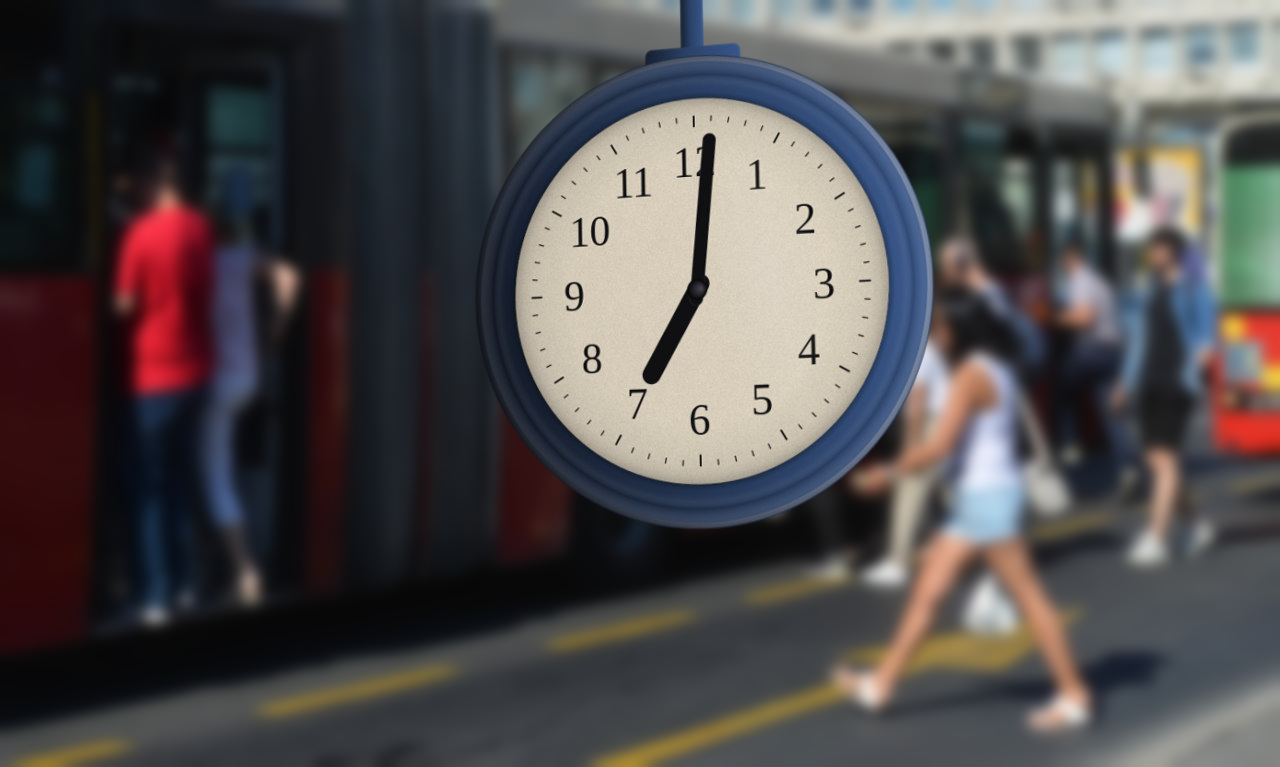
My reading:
{"hour": 7, "minute": 1}
